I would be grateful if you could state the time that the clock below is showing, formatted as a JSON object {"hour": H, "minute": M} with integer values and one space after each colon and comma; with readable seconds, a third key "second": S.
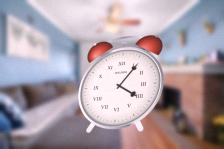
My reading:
{"hour": 4, "minute": 6}
